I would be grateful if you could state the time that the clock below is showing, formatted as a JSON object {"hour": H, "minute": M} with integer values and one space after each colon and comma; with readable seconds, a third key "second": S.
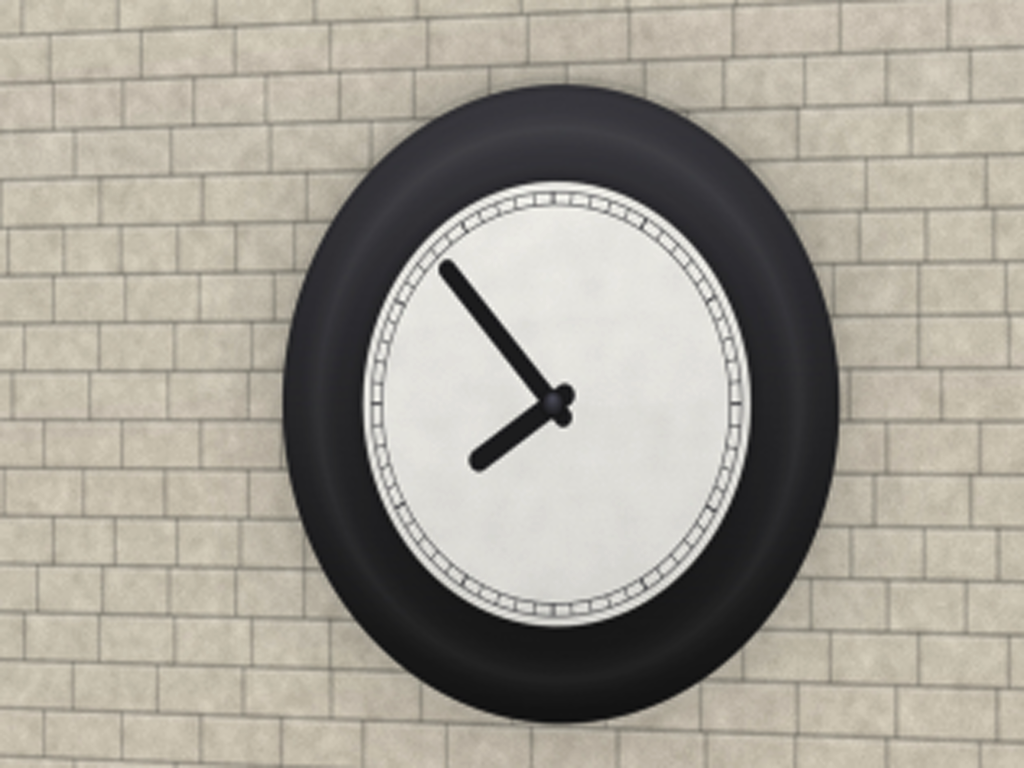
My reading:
{"hour": 7, "minute": 53}
